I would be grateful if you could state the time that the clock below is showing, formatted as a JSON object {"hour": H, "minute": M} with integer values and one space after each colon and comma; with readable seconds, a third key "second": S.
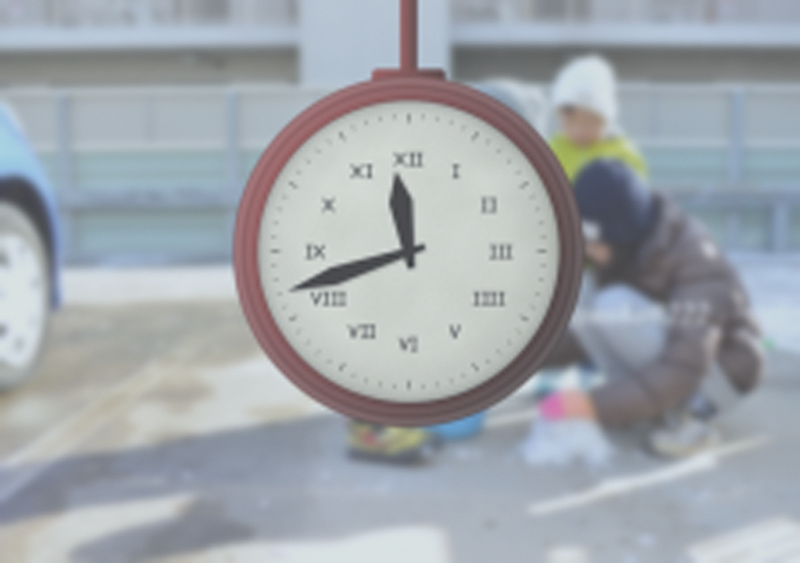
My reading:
{"hour": 11, "minute": 42}
